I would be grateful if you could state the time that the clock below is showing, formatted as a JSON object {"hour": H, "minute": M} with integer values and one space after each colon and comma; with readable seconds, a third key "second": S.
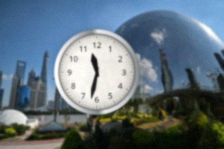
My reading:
{"hour": 11, "minute": 32}
